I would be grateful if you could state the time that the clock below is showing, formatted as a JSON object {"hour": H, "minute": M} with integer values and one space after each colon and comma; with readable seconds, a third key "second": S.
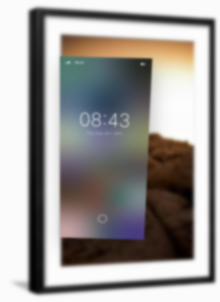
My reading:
{"hour": 8, "minute": 43}
